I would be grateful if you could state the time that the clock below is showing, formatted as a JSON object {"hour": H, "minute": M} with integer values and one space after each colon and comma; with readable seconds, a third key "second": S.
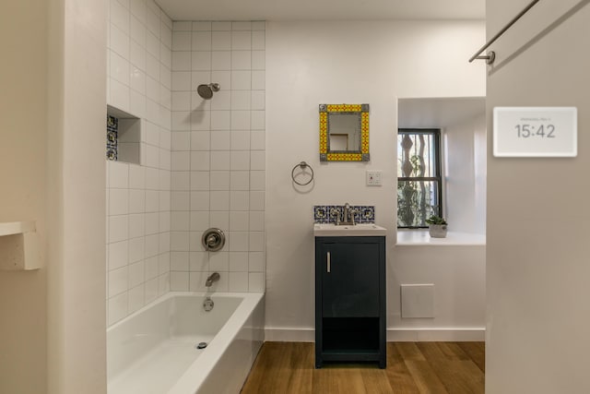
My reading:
{"hour": 15, "minute": 42}
